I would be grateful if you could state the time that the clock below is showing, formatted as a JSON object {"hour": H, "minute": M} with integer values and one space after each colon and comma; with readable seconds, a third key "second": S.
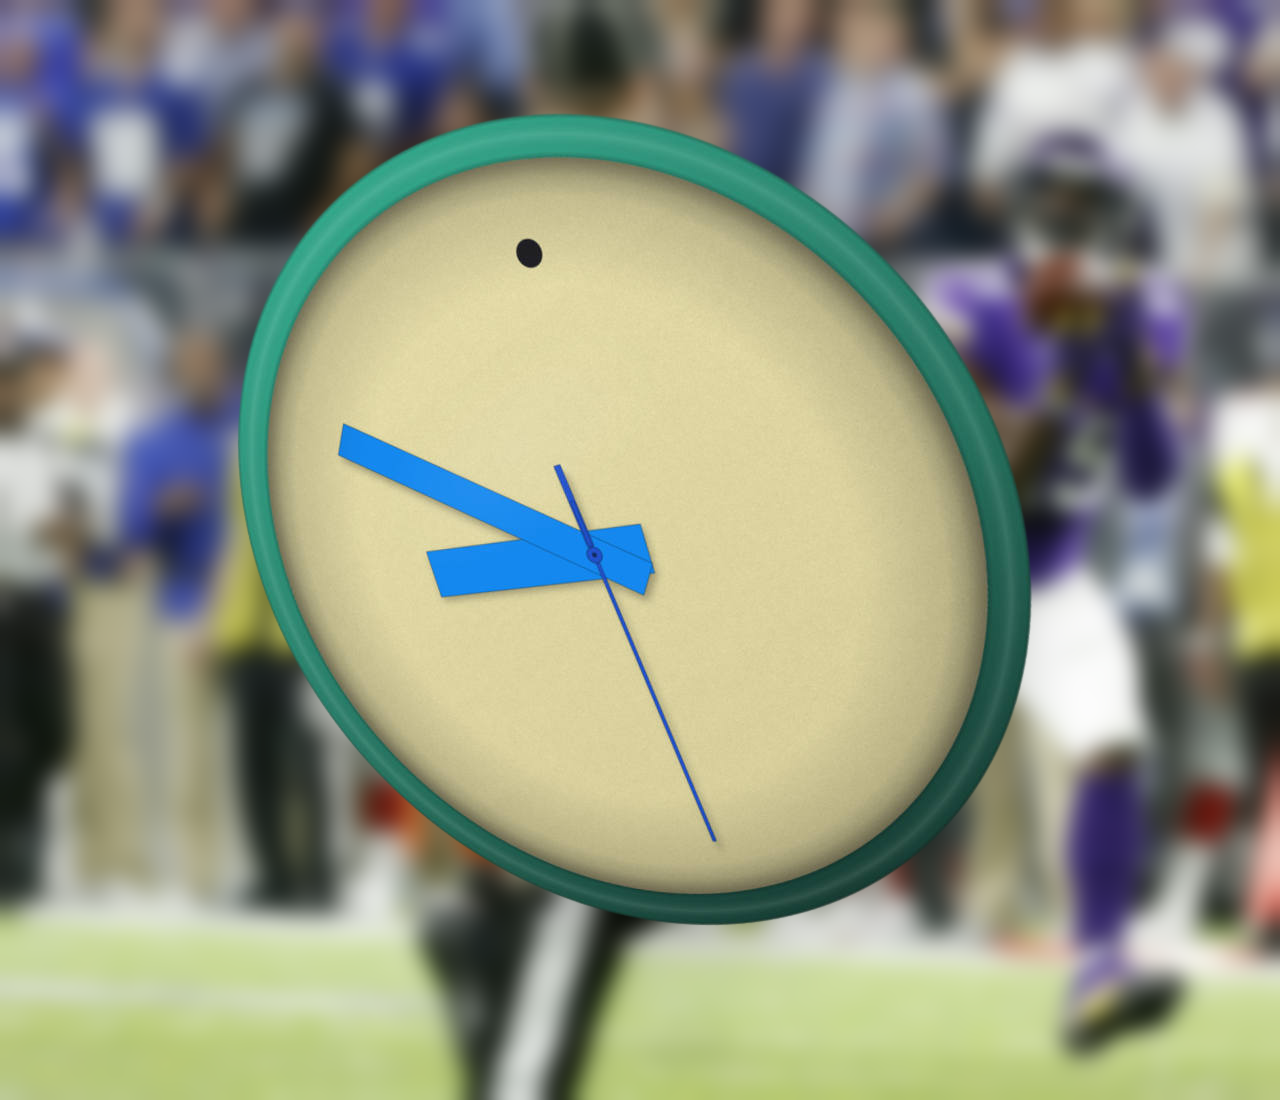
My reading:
{"hour": 8, "minute": 49, "second": 28}
